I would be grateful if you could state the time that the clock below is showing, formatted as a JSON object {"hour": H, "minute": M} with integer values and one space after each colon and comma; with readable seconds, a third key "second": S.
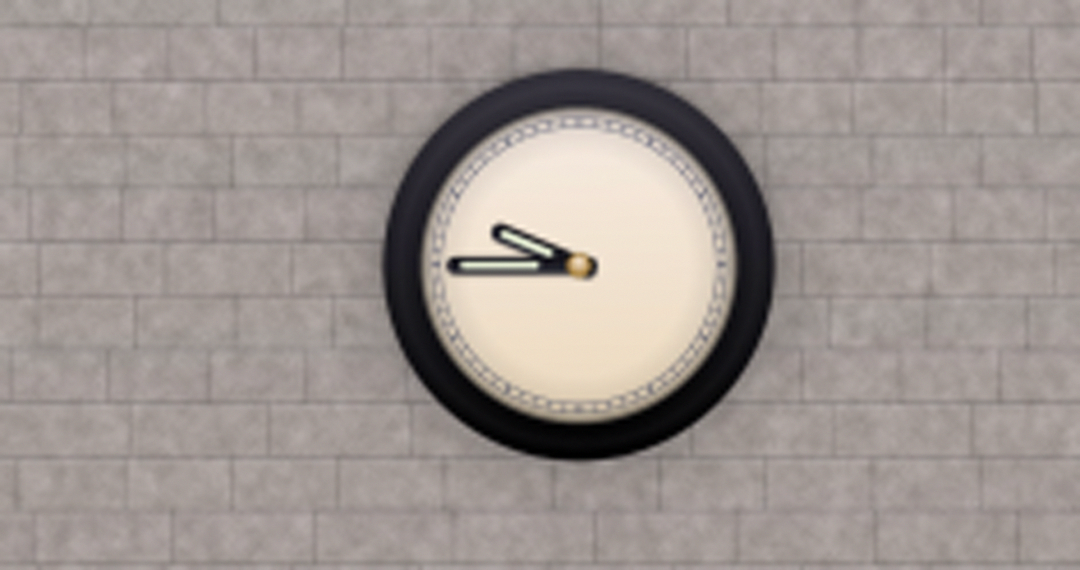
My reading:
{"hour": 9, "minute": 45}
